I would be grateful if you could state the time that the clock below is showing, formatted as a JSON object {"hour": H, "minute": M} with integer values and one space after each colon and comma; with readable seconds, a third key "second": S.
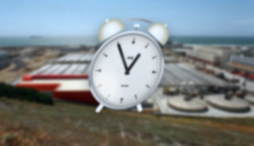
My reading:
{"hour": 12, "minute": 55}
